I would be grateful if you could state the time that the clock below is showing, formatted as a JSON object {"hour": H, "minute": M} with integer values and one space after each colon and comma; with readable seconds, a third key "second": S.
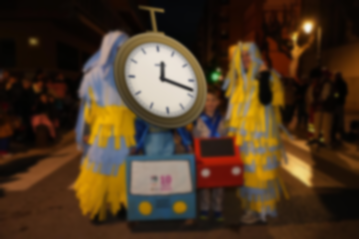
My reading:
{"hour": 12, "minute": 18}
